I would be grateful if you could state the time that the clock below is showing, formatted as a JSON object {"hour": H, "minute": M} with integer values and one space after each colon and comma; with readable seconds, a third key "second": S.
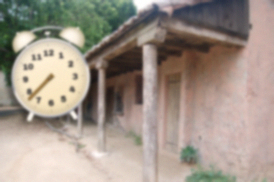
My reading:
{"hour": 7, "minute": 38}
